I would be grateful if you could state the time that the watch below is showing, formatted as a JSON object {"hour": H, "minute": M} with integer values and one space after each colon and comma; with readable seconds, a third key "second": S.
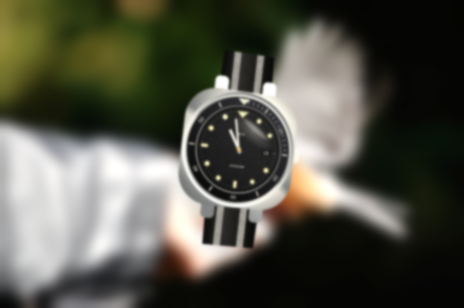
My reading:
{"hour": 10, "minute": 58}
